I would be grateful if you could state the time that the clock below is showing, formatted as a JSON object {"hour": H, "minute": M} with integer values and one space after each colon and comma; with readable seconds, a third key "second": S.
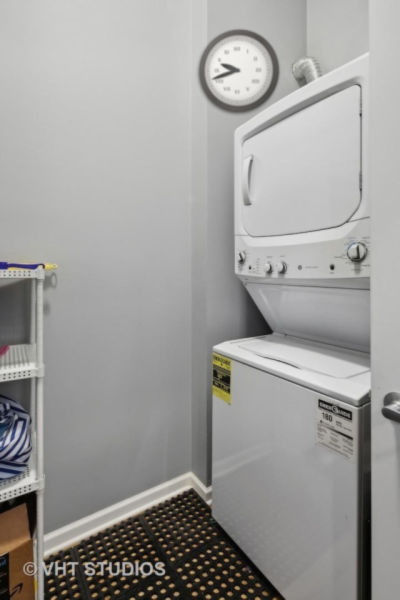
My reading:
{"hour": 9, "minute": 42}
